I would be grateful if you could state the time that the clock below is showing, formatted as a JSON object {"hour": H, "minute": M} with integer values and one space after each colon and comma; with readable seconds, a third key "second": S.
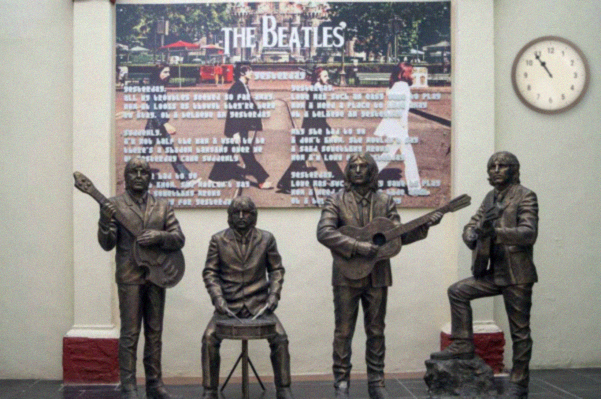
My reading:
{"hour": 10, "minute": 54}
